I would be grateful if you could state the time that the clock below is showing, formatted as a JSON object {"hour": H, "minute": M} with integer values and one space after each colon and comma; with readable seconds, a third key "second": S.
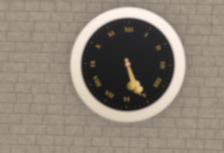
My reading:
{"hour": 5, "minute": 26}
